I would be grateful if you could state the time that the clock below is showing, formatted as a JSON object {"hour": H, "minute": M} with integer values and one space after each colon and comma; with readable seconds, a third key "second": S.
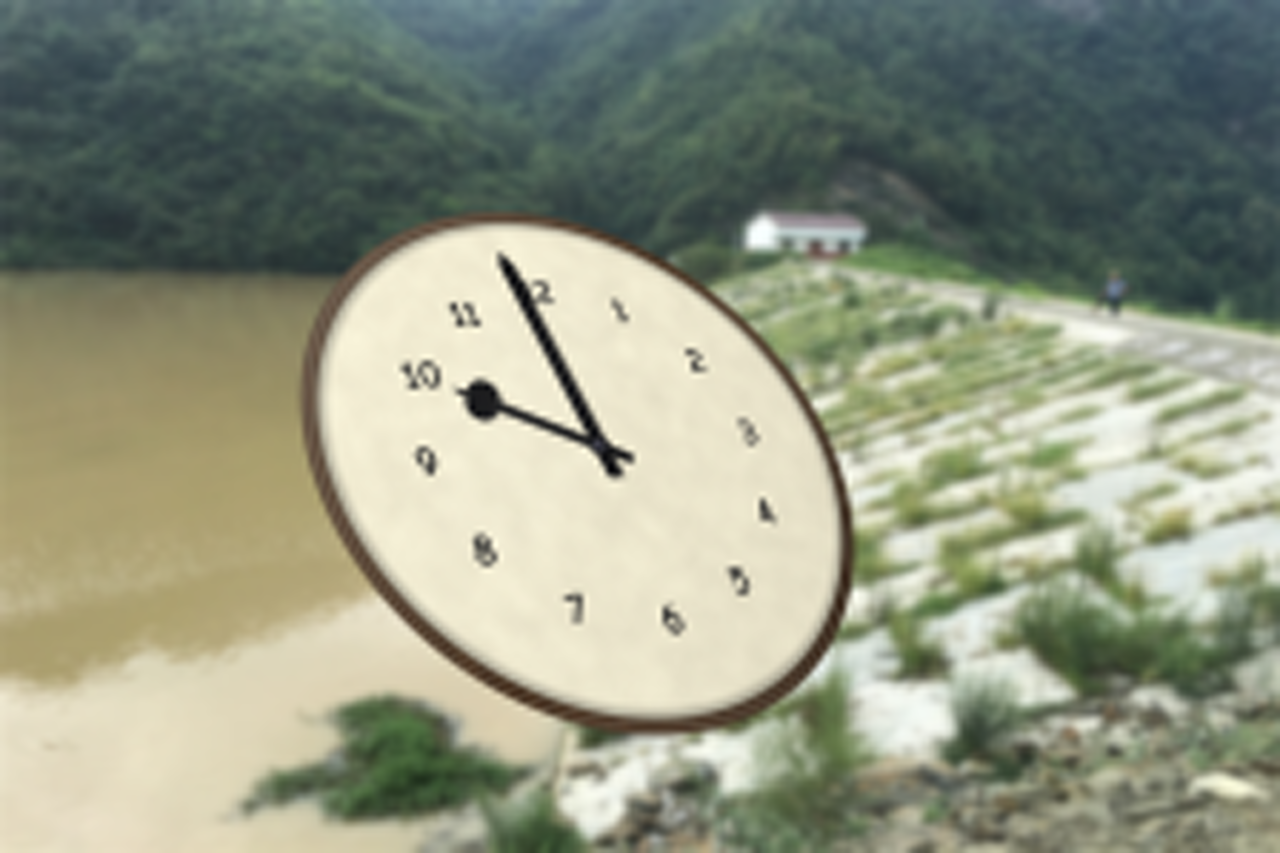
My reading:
{"hour": 9, "minute": 59}
